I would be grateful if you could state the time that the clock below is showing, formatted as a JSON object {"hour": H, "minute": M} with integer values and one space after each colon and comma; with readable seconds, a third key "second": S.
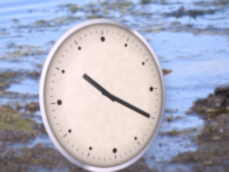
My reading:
{"hour": 10, "minute": 20}
